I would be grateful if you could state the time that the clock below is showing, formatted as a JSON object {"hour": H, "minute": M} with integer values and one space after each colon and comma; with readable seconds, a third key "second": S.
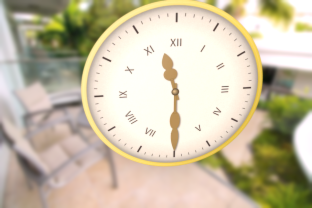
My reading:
{"hour": 11, "minute": 30}
